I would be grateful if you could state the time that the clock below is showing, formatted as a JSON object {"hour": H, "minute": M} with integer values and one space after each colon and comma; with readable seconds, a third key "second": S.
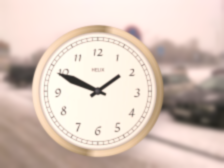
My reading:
{"hour": 1, "minute": 49}
